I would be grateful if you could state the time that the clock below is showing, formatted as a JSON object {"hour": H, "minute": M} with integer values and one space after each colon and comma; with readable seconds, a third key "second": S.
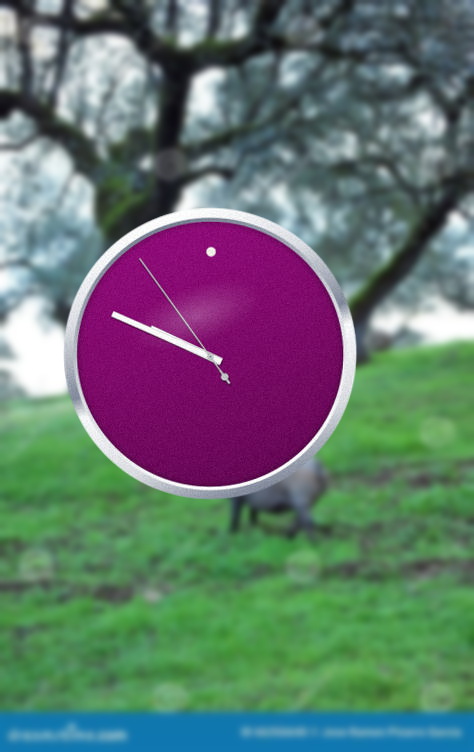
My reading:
{"hour": 9, "minute": 48, "second": 54}
